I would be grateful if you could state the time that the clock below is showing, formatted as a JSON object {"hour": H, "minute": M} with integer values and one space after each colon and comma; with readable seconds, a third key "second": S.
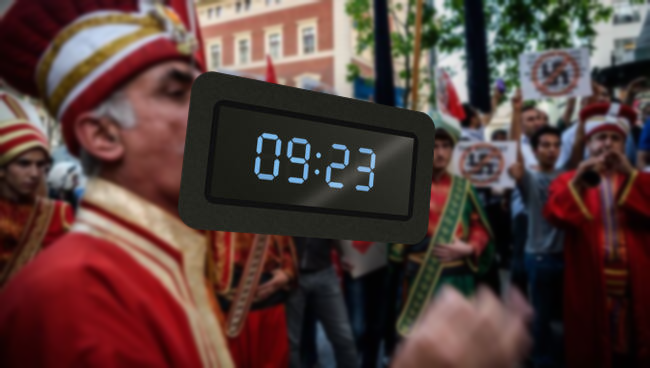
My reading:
{"hour": 9, "minute": 23}
